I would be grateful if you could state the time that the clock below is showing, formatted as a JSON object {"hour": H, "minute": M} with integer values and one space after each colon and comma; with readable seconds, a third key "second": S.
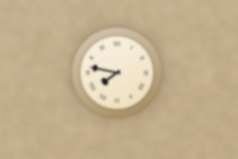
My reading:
{"hour": 7, "minute": 47}
